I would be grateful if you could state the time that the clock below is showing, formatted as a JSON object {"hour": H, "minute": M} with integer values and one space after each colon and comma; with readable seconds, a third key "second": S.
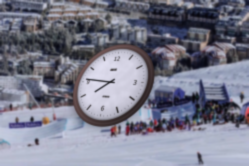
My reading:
{"hour": 7, "minute": 46}
